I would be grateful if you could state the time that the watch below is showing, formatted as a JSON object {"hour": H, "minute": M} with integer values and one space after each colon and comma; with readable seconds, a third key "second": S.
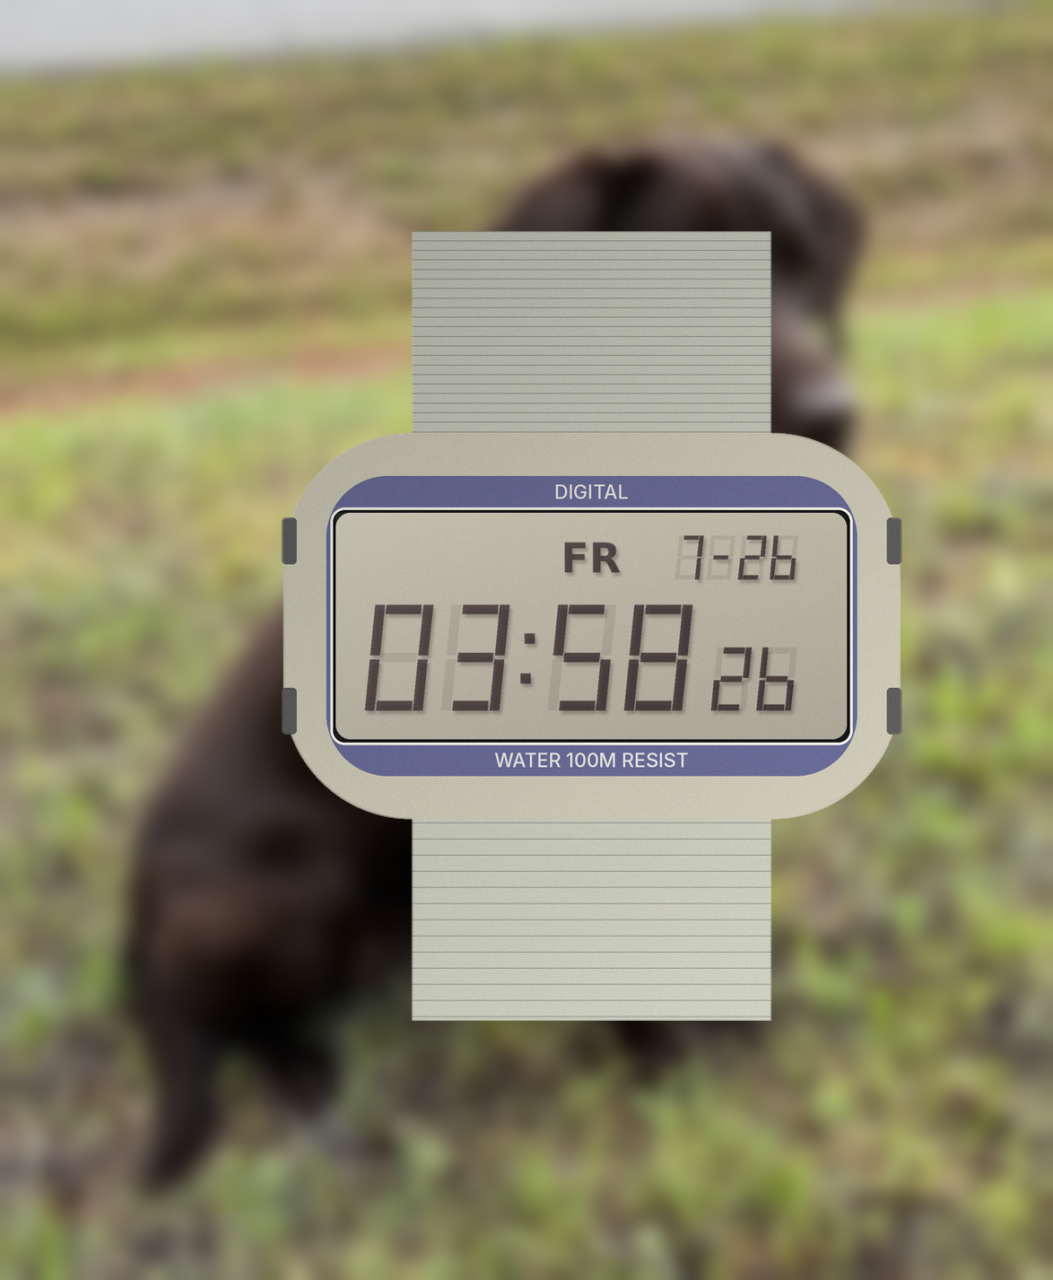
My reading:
{"hour": 3, "minute": 58, "second": 26}
